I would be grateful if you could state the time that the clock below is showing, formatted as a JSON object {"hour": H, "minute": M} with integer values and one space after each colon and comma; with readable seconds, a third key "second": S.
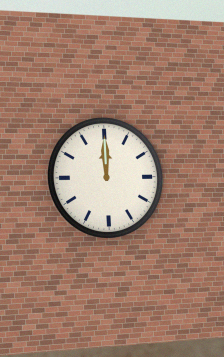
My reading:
{"hour": 12, "minute": 0}
